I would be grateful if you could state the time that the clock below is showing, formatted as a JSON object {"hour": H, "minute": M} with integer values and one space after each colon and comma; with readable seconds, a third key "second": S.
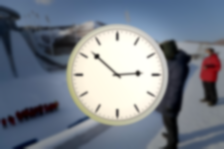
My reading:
{"hour": 2, "minute": 52}
